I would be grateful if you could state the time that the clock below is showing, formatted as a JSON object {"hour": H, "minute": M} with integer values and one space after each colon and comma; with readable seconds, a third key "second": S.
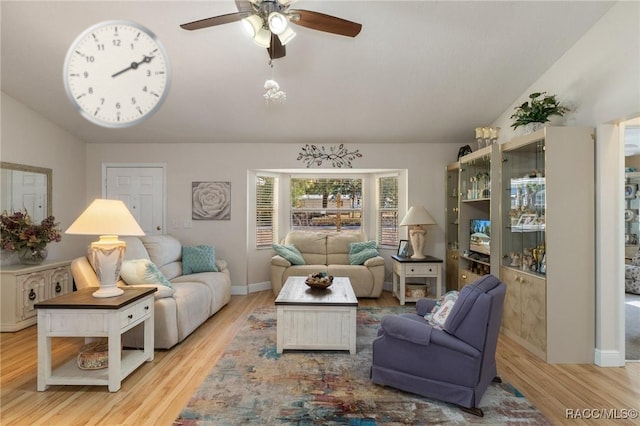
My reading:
{"hour": 2, "minute": 11}
